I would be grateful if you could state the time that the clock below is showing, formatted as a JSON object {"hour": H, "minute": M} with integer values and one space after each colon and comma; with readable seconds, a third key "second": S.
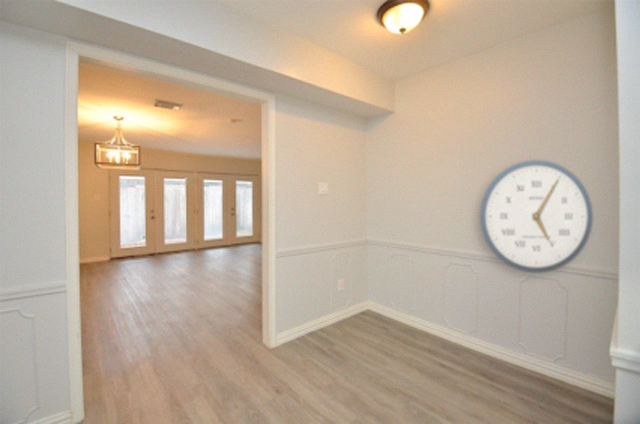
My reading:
{"hour": 5, "minute": 5}
